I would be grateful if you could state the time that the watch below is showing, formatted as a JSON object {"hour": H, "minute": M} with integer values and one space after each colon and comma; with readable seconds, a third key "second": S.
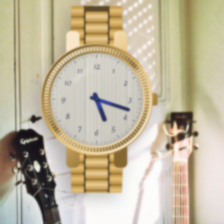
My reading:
{"hour": 5, "minute": 18}
